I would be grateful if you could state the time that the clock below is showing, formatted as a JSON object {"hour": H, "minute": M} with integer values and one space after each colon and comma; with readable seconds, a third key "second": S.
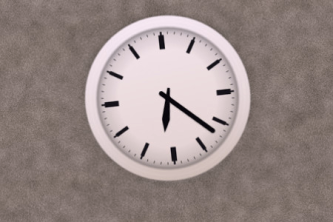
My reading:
{"hour": 6, "minute": 22}
